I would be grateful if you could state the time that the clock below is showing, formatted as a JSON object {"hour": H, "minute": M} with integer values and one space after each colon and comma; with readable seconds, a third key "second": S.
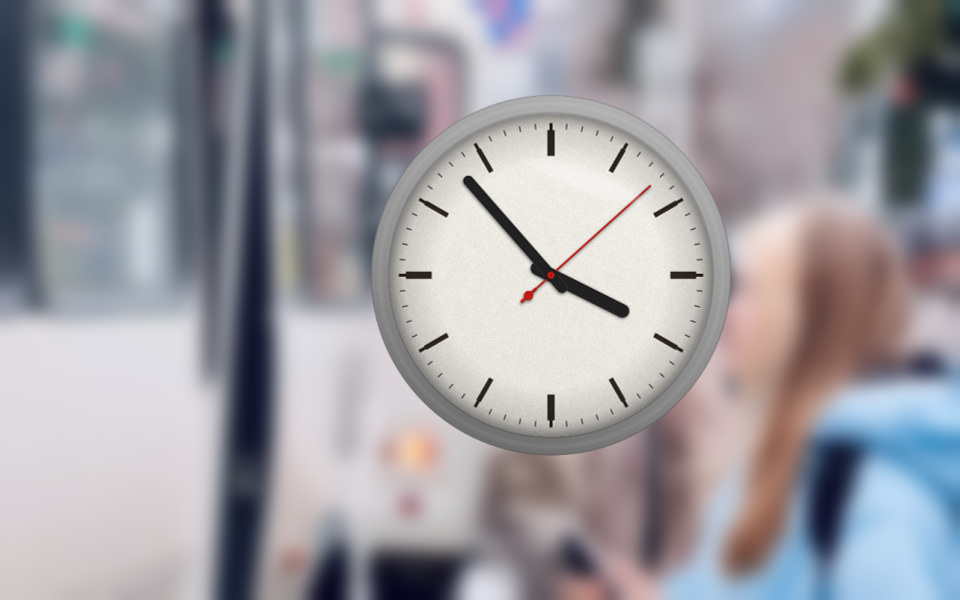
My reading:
{"hour": 3, "minute": 53, "second": 8}
